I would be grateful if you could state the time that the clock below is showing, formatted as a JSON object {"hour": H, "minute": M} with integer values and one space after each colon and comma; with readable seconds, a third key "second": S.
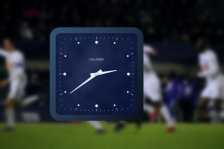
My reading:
{"hour": 2, "minute": 39}
